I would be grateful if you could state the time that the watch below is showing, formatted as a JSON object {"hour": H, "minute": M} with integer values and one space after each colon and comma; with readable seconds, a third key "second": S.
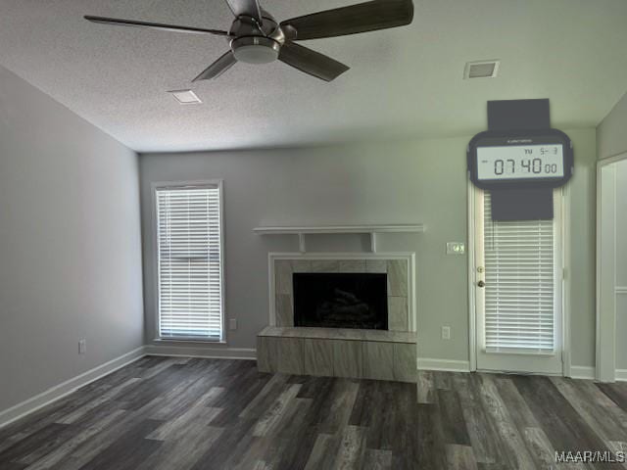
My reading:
{"hour": 7, "minute": 40, "second": 0}
